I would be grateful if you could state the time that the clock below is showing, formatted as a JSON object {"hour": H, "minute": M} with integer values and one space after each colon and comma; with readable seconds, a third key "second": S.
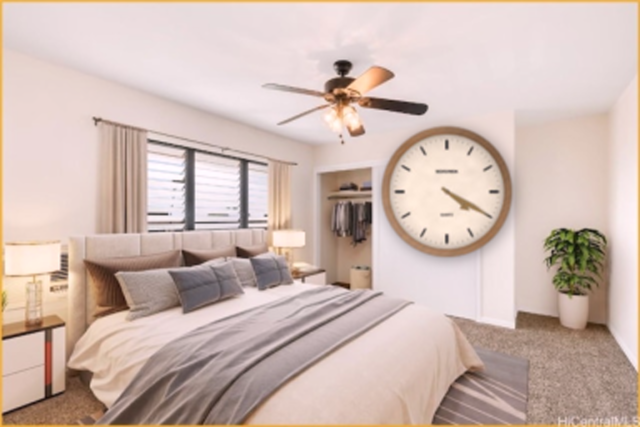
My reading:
{"hour": 4, "minute": 20}
